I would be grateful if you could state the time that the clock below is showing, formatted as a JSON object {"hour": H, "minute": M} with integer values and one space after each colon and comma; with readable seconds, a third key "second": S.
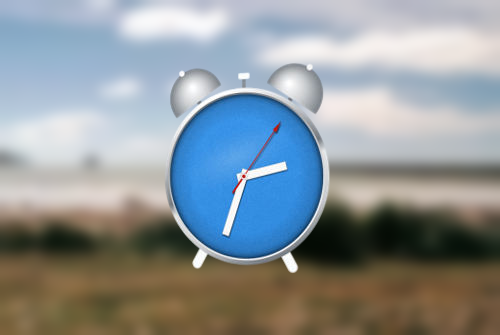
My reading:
{"hour": 2, "minute": 33, "second": 6}
